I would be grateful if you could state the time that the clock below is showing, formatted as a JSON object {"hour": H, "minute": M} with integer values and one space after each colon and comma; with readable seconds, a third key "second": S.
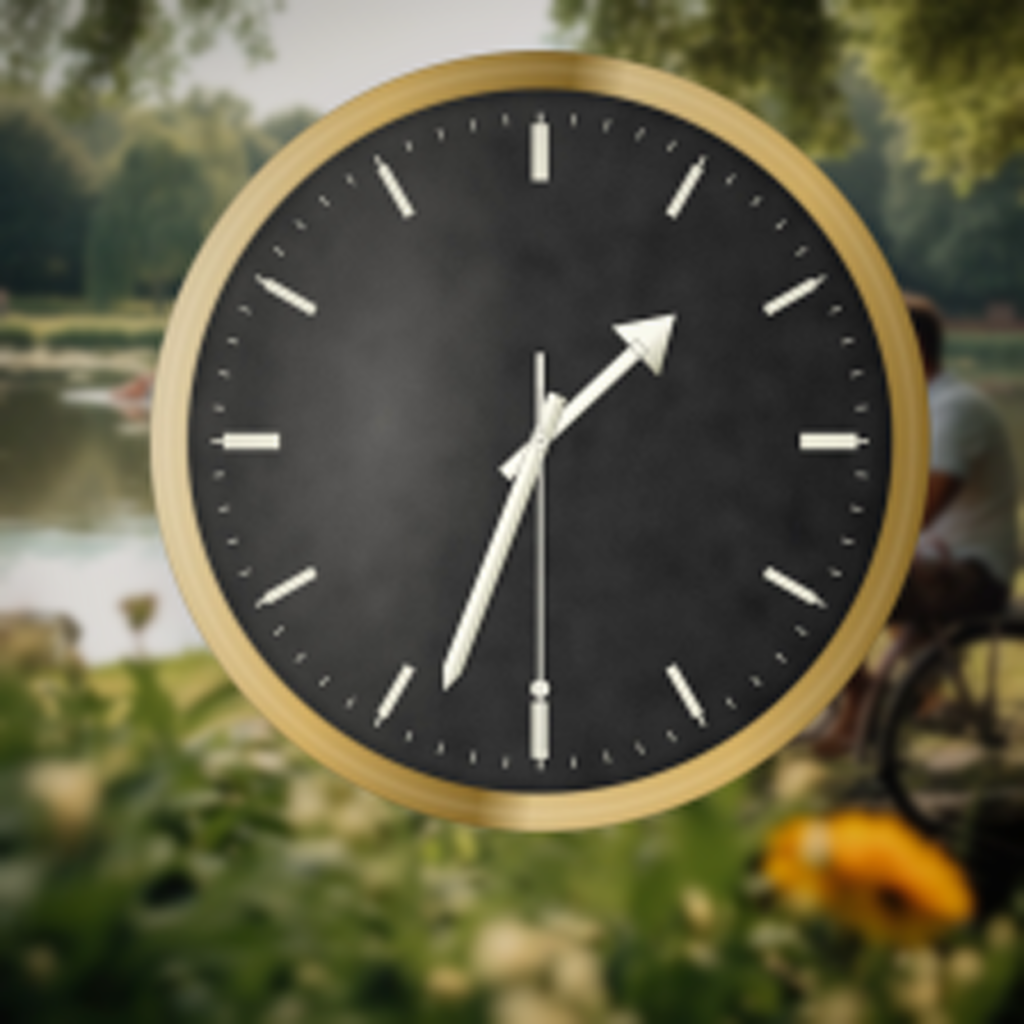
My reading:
{"hour": 1, "minute": 33, "second": 30}
